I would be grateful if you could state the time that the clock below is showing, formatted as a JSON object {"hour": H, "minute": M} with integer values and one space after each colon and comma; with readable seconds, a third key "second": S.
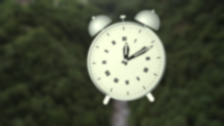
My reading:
{"hour": 12, "minute": 11}
